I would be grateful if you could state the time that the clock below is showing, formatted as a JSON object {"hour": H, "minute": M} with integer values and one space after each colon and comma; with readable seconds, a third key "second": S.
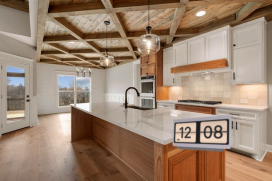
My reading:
{"hour": 12, "minute": 8}
